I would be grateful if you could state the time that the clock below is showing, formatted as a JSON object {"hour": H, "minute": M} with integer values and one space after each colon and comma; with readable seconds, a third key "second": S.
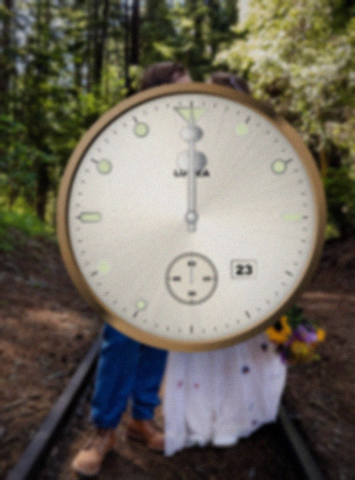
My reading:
{"hour": 12, "minute": 0}
